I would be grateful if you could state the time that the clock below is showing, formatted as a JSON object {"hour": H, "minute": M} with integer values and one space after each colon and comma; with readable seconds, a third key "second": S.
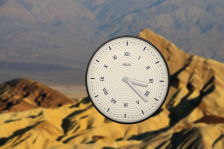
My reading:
{"hour": 3, "minute": 22}
